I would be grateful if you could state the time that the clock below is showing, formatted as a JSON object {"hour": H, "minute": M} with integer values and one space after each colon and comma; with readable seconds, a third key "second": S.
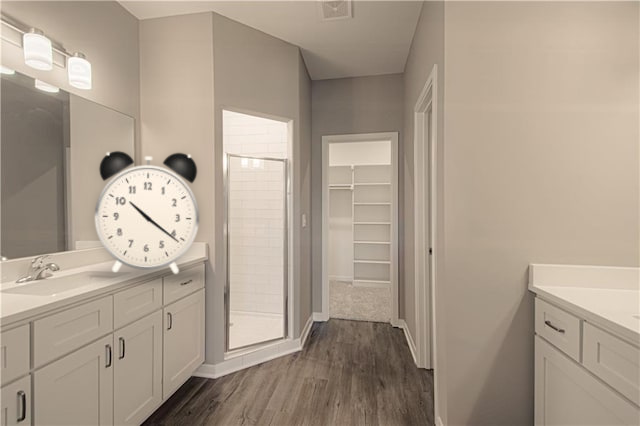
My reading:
{"hour": 10, "minute": 21}
